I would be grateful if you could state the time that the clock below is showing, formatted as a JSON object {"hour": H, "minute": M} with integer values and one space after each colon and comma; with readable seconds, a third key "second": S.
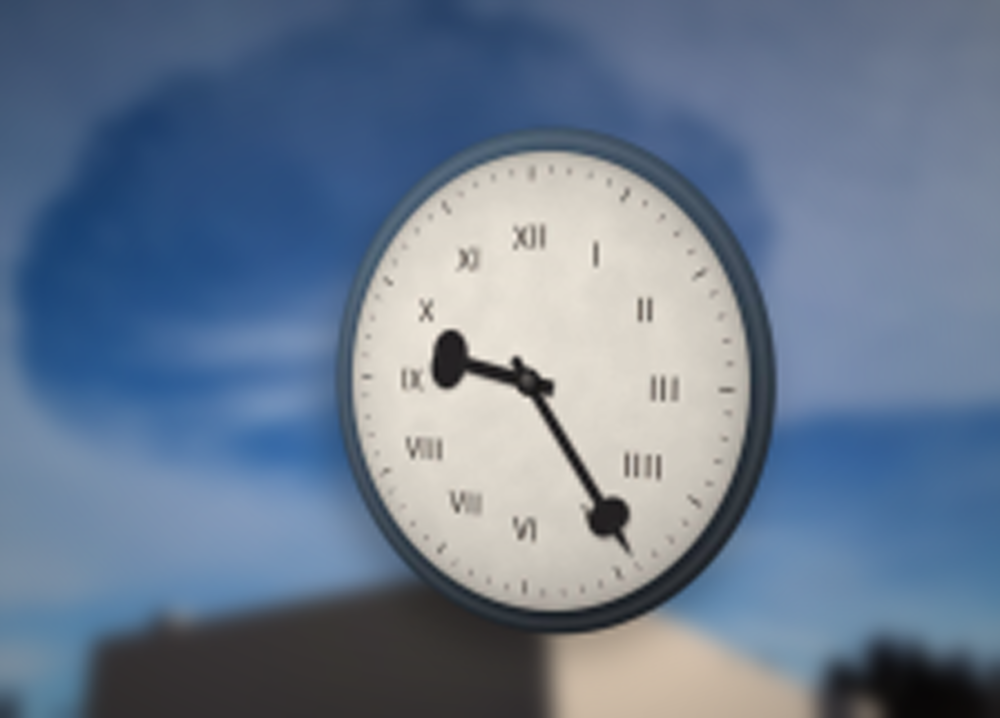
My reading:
{"hour": 9, "minute": 24}
